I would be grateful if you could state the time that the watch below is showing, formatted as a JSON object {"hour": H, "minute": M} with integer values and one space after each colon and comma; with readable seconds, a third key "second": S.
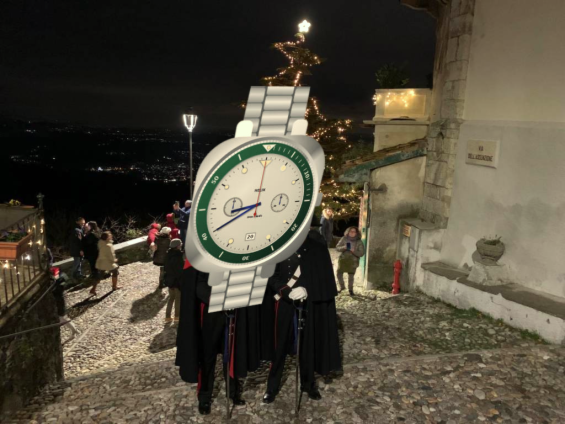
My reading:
{"hour": 8, "minute": 40}
